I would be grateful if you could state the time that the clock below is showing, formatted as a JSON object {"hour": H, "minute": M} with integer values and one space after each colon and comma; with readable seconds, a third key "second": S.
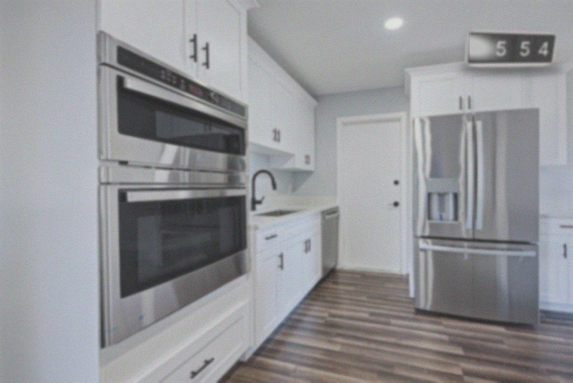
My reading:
{"hour": 5, "minute": 54}
